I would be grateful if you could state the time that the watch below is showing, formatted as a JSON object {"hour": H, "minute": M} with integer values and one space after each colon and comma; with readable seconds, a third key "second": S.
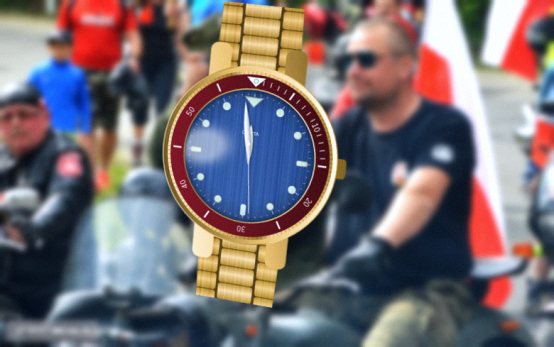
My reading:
{"hour": 11, "minute": 58, "second": 29}
